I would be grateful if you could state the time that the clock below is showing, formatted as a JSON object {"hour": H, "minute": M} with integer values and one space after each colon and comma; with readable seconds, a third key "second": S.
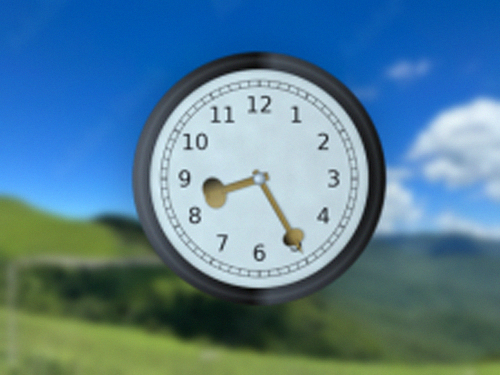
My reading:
{"hour": 8, "minute": 25}
